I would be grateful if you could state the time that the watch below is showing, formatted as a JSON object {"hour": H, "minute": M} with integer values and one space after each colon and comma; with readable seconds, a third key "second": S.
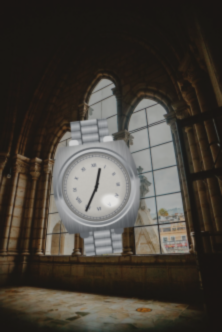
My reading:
{"hour": 12, "minute": 35}
